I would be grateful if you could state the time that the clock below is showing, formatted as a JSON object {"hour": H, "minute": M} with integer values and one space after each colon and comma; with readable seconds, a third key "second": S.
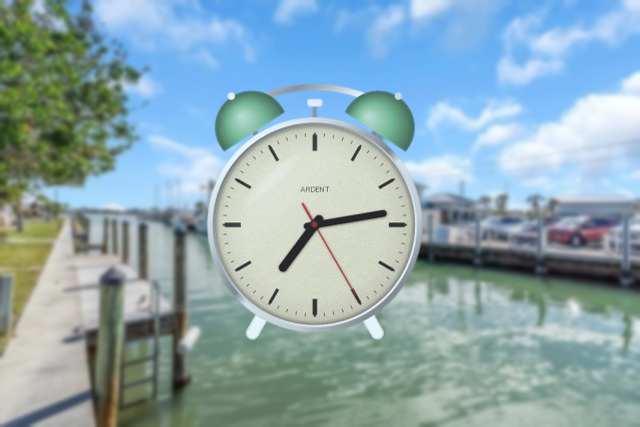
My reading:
{"hour": 7, "minute": 13, "second": 25}
